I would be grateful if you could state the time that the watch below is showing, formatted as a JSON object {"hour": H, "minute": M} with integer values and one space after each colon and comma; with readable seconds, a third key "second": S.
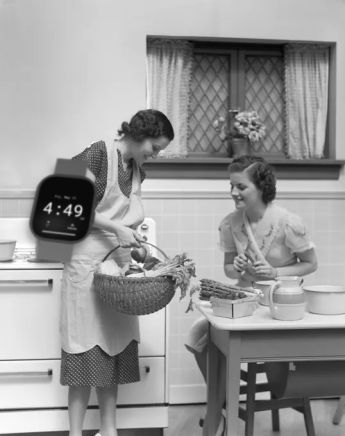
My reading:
{"hour": 4, "minute": 49}
